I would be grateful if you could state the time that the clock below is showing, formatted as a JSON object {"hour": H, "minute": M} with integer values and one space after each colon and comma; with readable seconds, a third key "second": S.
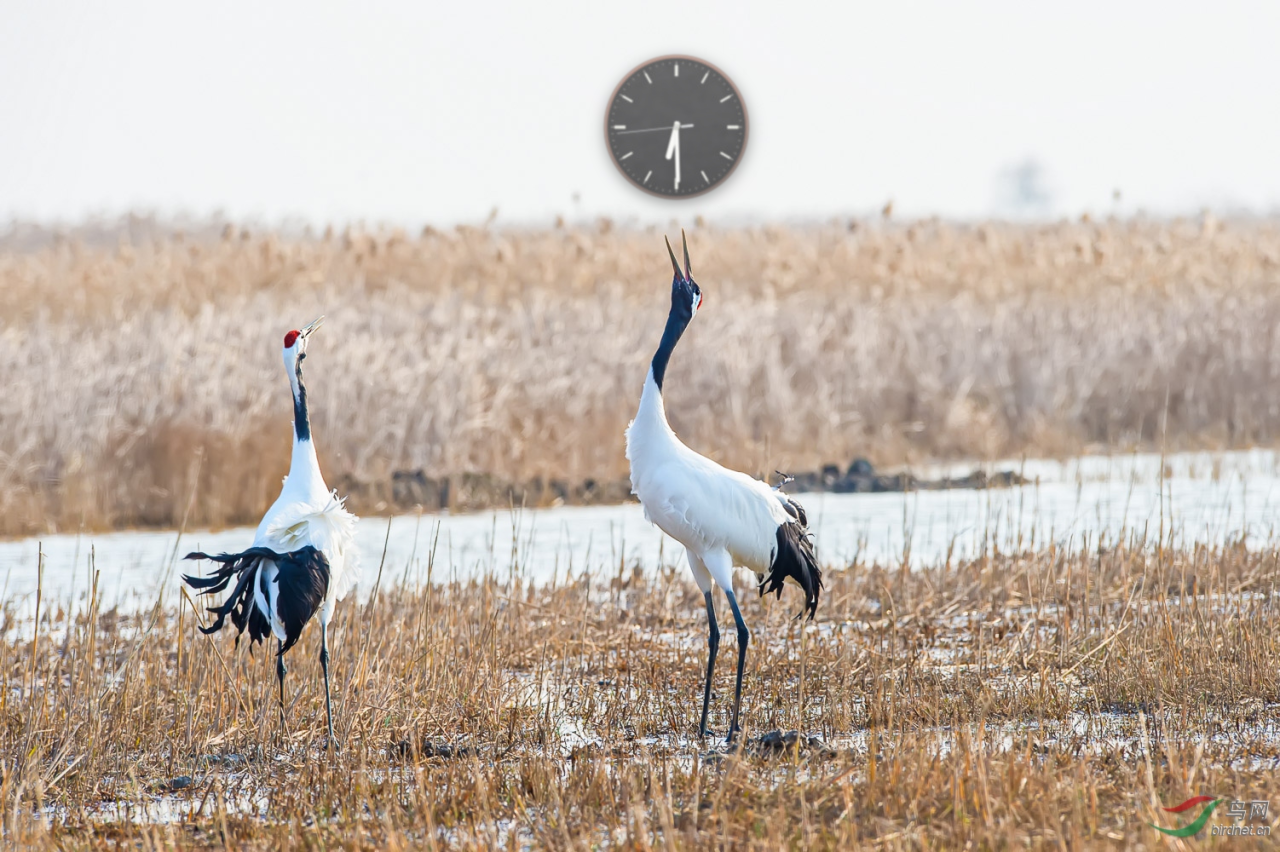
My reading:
{"hour": 6, "minute": 29, "second": 44}
